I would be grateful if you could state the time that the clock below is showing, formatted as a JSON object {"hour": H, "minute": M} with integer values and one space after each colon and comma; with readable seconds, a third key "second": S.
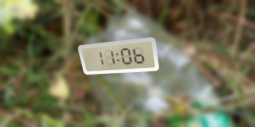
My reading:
{"hour": 11, "minute": 6}
